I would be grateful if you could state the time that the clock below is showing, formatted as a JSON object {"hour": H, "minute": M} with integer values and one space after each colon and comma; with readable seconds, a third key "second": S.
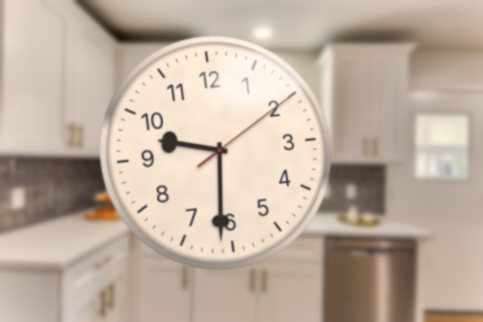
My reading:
{"hour": 9, "minute": 31, "second": 10}
